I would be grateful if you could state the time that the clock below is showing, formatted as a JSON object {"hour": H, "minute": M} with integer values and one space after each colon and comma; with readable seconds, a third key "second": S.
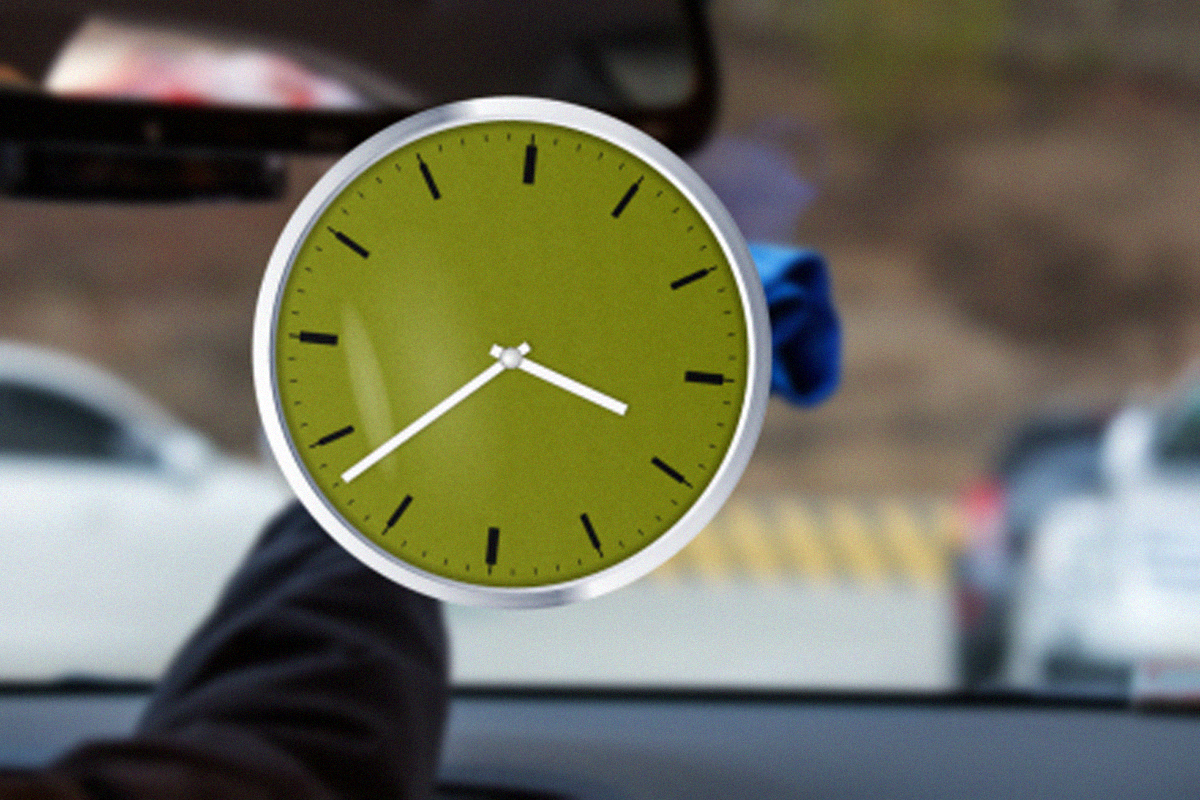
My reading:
{"hour": 3, "minute": 38}
